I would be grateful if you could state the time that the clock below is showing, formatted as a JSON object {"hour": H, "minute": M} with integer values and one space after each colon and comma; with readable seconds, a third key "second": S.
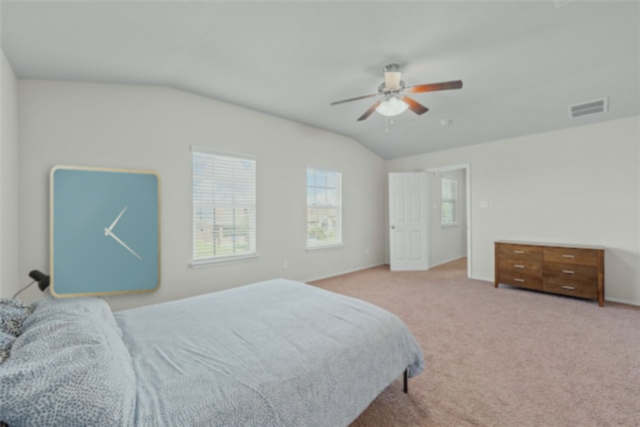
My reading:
{"hour": 1, "minute": 21}
